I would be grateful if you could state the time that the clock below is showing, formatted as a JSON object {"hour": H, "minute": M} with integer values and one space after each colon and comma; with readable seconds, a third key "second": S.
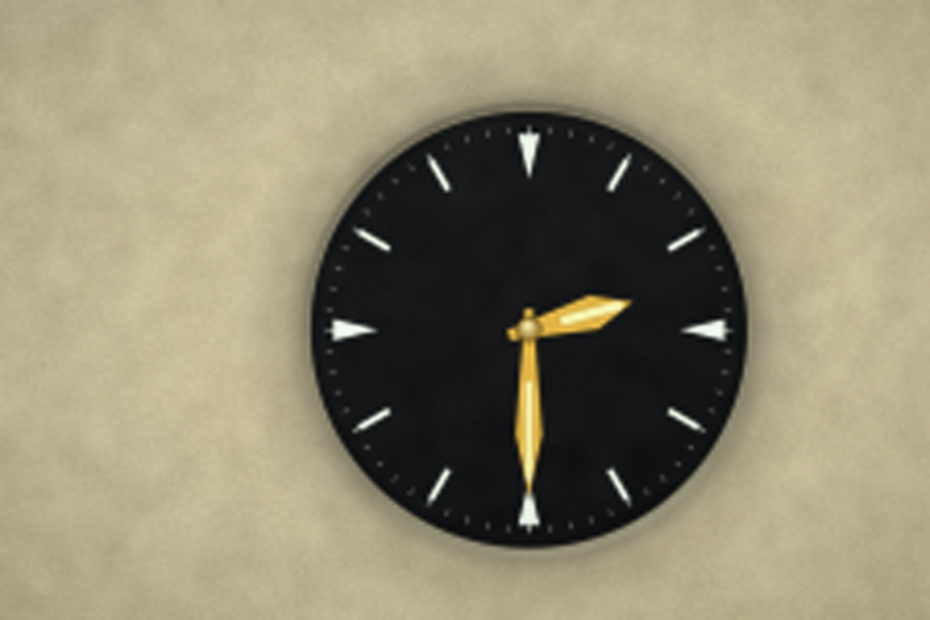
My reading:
{"hour": 2, "minute": 30}
